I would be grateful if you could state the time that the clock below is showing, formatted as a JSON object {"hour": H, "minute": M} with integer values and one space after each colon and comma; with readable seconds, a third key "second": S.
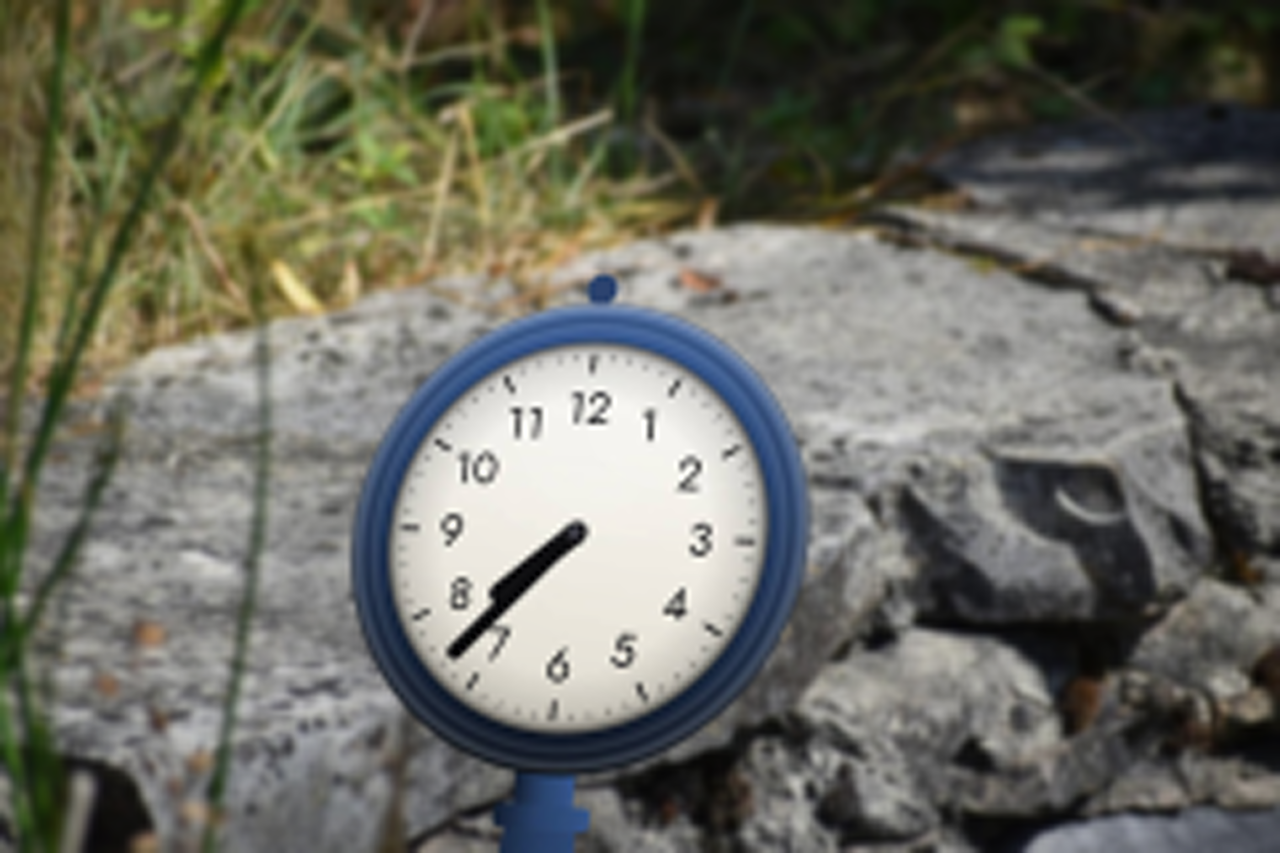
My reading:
{"hour": 7, "minute": 37}
